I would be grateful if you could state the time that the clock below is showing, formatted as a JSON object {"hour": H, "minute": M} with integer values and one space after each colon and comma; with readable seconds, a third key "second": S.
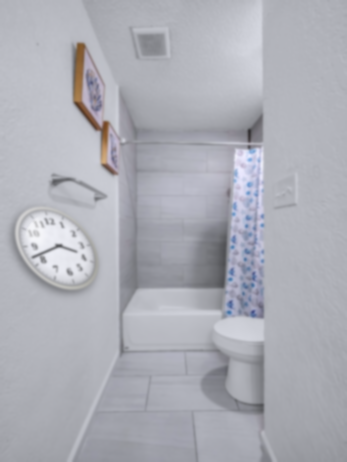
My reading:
{"hour": 3, "minute": 42}
